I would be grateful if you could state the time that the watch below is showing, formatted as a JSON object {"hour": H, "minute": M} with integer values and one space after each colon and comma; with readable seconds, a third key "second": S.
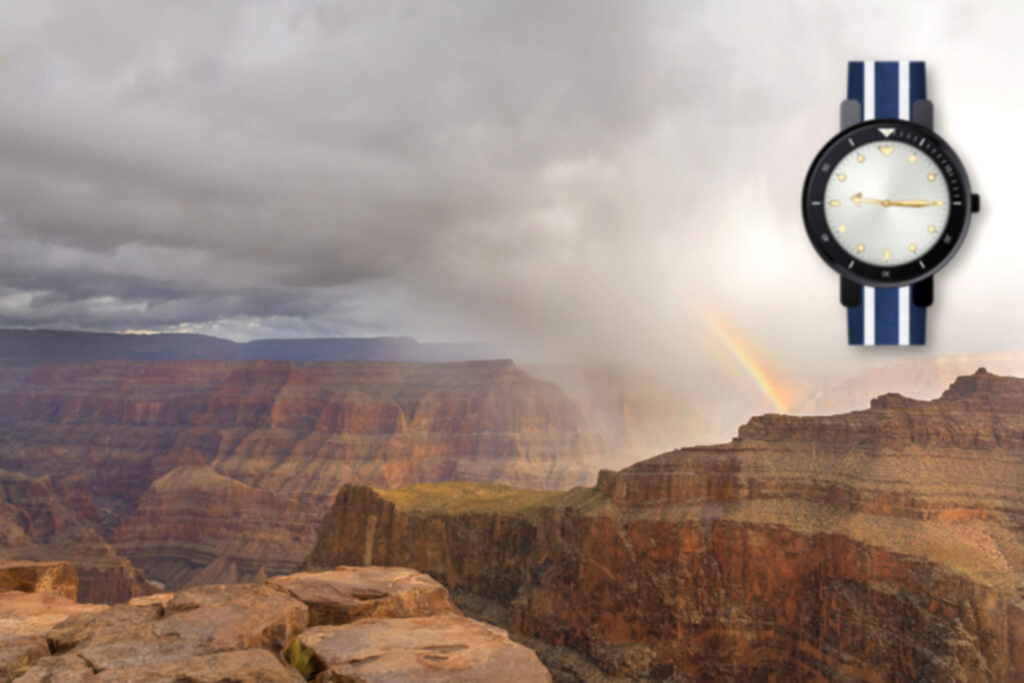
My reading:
{"hour": 9, "minute": 15}
